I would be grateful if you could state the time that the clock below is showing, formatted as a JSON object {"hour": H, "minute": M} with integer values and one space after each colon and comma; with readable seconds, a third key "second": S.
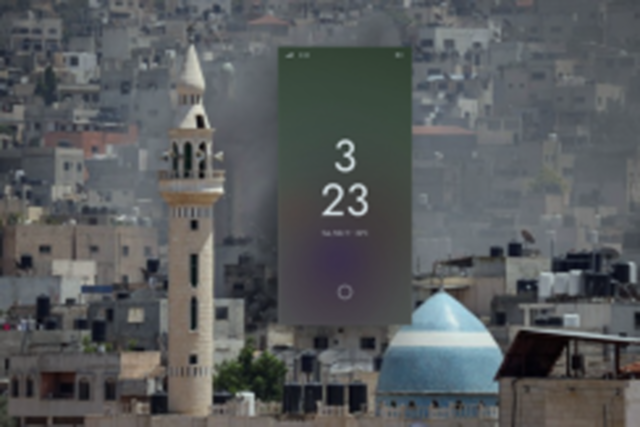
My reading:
{"hour": 3, "minute": 23}
